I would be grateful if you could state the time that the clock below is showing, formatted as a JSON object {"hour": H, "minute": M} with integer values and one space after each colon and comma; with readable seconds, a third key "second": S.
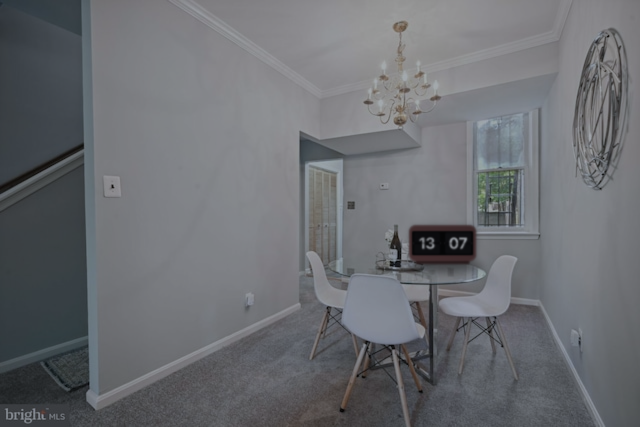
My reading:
{"hour": 13, "minute": 7}
